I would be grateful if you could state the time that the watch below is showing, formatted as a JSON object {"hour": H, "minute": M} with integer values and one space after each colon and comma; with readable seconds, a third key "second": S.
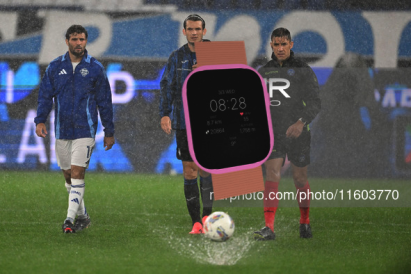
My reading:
{"hour": 8, "minute": 28}
